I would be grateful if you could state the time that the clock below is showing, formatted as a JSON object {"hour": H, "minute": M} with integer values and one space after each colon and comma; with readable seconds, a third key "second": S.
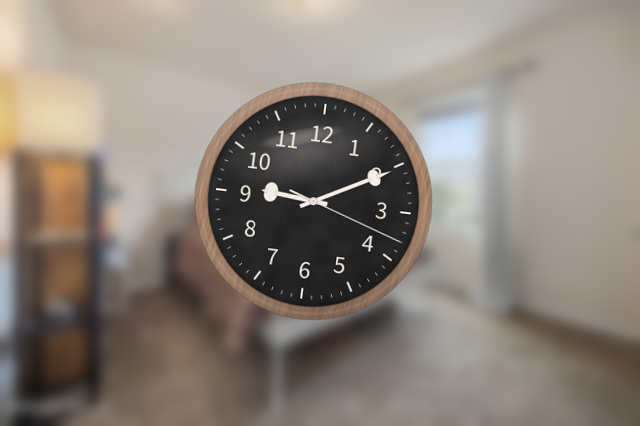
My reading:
{"hour": 9, "minute": 10, "second": 18}
